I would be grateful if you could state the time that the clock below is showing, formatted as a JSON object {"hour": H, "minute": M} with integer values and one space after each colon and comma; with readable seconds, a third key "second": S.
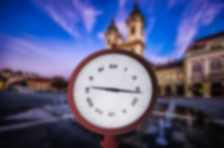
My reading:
{"hour": 9, "minute": 16}
